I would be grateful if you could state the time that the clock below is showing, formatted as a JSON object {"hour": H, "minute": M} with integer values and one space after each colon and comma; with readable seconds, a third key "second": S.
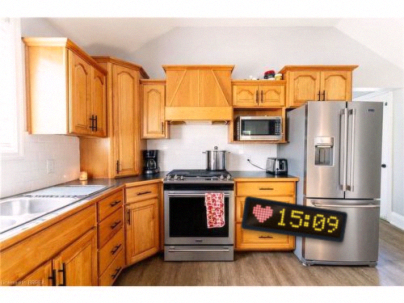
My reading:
{"hour": 15, "minute": 9}
